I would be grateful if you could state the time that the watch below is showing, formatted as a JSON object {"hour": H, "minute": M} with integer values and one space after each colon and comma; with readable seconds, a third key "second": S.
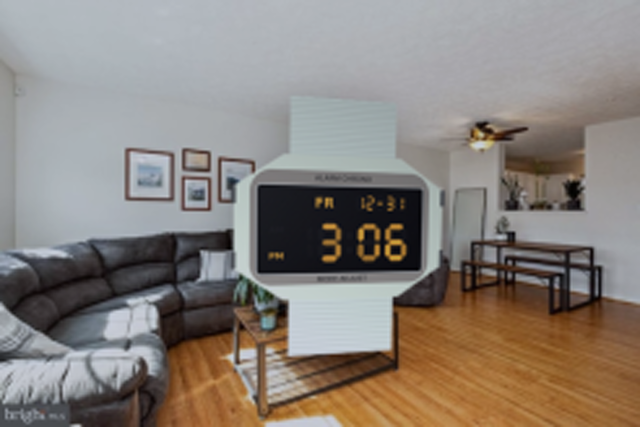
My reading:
{"hour": 3, "minute": 6}
